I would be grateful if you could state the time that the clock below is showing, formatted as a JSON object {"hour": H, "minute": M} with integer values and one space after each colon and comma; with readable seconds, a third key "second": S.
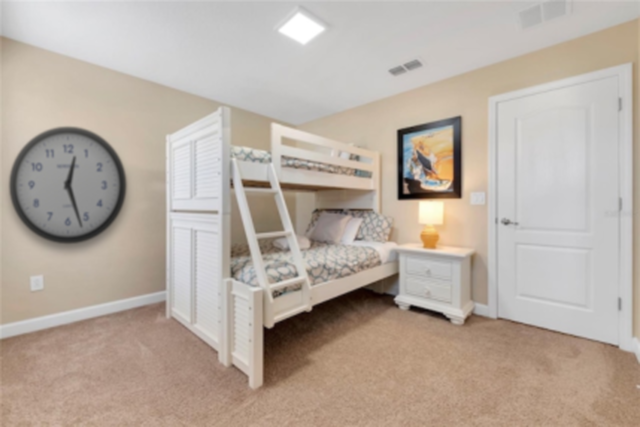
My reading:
{"hour": 12, "minute": 27}
